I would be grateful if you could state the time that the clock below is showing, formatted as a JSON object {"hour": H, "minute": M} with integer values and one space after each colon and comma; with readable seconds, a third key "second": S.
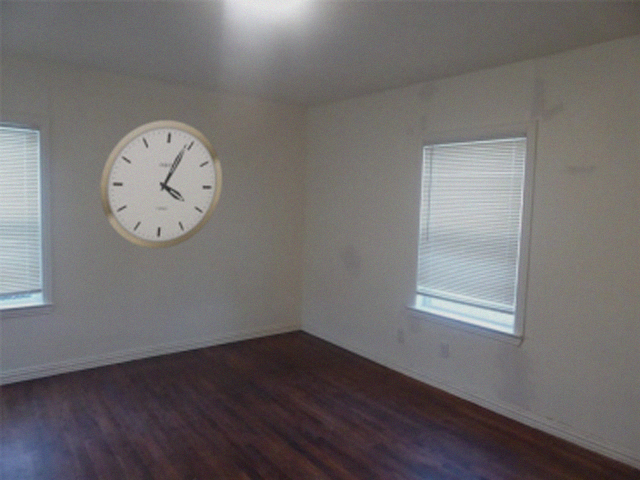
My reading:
{"hour": 4, "minute": 4}
